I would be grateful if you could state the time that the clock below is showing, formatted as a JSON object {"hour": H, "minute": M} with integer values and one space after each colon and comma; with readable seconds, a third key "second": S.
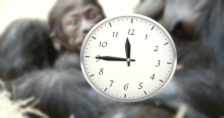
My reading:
{"hour": 11, "minute": 45}
